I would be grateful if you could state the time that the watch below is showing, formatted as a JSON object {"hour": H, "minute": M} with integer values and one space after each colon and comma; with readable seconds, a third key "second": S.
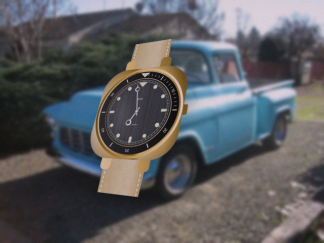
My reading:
{"hour": 6, "minute": 58}
